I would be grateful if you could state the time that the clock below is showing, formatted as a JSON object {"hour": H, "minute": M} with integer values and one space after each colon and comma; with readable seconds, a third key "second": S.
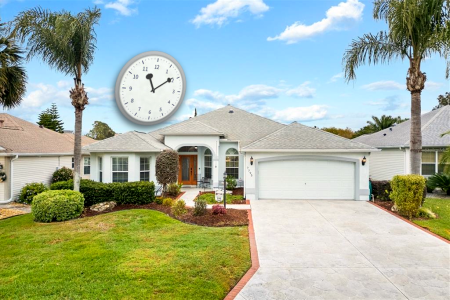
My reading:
{"hour": 11, "minute": 9}
